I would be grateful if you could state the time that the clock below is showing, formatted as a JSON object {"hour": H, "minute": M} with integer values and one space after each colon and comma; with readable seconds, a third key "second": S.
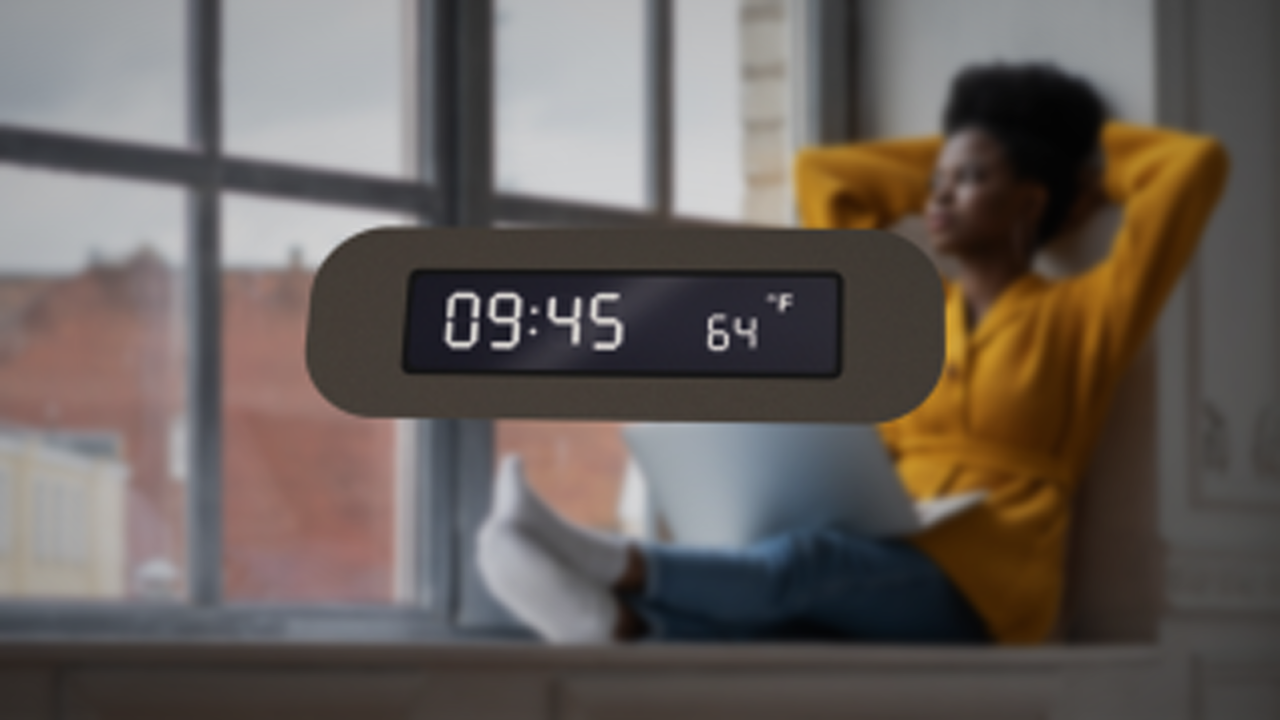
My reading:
{"hour": 9, "minute": 45}
